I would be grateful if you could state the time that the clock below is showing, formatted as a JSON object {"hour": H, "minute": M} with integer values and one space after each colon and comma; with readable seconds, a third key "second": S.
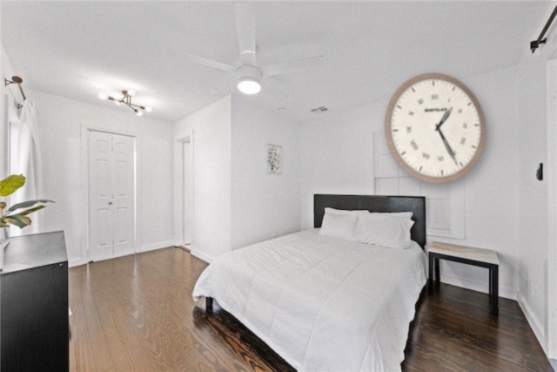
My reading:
{"hour": 1, "minute": 26}
